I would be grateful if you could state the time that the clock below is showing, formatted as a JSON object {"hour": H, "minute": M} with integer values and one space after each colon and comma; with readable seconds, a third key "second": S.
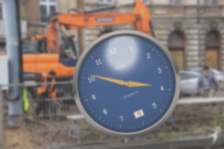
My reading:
{"hour": 3, "minute": 51}
